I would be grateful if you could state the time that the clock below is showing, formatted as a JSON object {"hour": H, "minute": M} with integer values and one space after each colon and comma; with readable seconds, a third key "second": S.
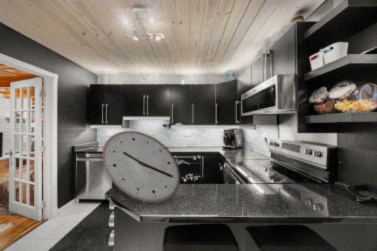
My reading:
{"hour": 10, "minute": 20}
